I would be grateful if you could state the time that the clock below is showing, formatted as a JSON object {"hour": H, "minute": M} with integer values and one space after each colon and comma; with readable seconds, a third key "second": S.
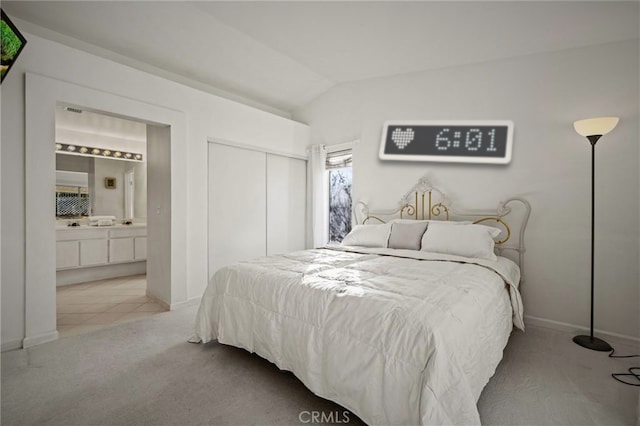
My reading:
{"hour": 6, "minute": 1}
